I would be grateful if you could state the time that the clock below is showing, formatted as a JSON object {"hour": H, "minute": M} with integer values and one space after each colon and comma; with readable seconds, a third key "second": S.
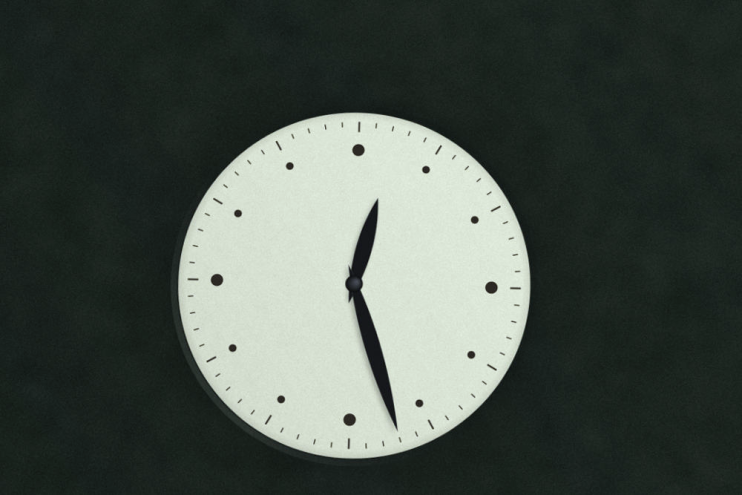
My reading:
{"hour": 12, "minute": 27}
